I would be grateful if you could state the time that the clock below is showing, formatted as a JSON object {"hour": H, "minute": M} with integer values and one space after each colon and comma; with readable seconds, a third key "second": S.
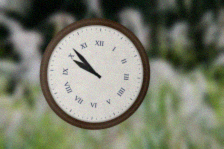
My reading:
{"hour": 9, "minute": 52}
